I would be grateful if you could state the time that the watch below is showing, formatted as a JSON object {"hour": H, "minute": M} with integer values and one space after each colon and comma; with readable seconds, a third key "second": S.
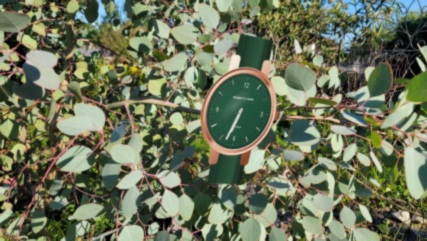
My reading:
{"hour": 6, "minute": 33}
